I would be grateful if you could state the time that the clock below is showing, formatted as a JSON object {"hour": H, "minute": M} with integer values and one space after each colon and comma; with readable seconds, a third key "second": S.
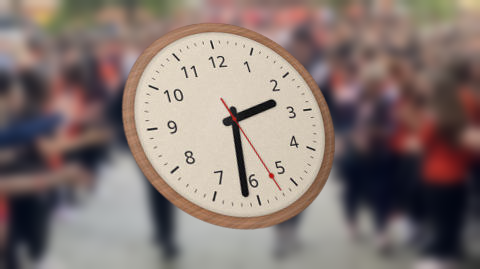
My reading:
{"hour": 2, "minute": 31, "second": 27}
